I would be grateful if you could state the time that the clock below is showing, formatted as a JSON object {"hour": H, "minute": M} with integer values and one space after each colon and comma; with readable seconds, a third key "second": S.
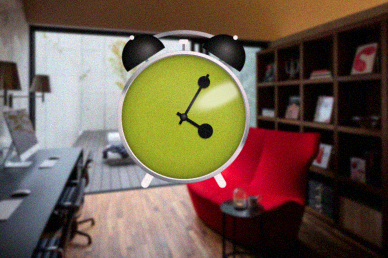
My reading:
{"hour": 4, "minute": 5}
